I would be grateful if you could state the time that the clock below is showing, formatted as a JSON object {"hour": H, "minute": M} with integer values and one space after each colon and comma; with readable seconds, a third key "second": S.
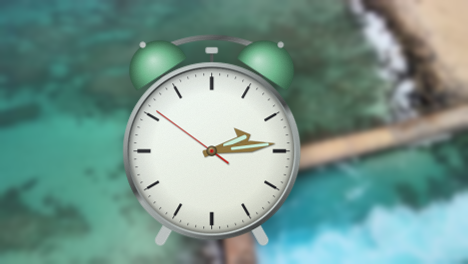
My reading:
{"hour": 2, "minute": 13, "second": 51}
